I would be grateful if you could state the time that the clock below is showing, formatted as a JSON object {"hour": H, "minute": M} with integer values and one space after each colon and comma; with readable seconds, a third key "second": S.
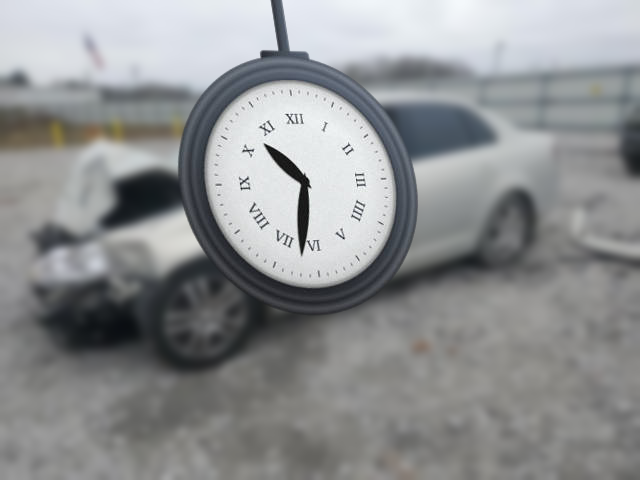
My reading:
{"hour": 10, "minute": 32}
